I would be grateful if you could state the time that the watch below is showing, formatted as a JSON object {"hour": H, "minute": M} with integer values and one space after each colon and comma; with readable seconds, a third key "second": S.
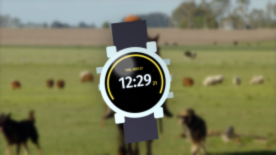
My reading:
{"hour": 12, "minute": 29}
